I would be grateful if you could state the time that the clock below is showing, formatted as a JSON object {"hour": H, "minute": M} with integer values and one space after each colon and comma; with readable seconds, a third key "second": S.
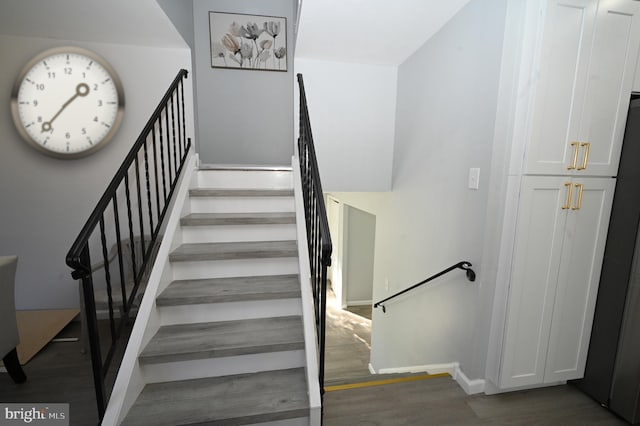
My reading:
{"hour": 1, "minute": 37}
